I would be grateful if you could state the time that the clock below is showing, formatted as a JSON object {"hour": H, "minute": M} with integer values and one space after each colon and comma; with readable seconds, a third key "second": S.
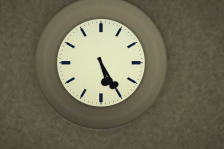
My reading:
{"hour": 5, "minute": 25}
